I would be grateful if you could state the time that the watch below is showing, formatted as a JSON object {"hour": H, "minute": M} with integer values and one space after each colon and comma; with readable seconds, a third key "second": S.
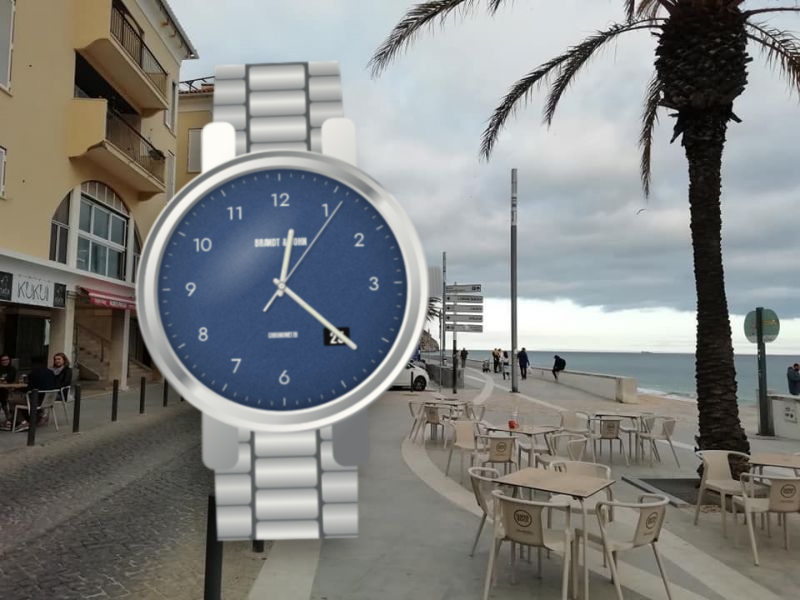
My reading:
{"hour": 12, "minute": 22, "second": 6}
